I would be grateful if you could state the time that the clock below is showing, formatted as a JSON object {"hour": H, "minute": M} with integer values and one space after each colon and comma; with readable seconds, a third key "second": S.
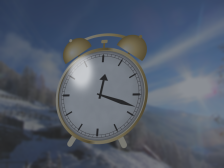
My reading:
{"hour": 12, "minute": 18}
